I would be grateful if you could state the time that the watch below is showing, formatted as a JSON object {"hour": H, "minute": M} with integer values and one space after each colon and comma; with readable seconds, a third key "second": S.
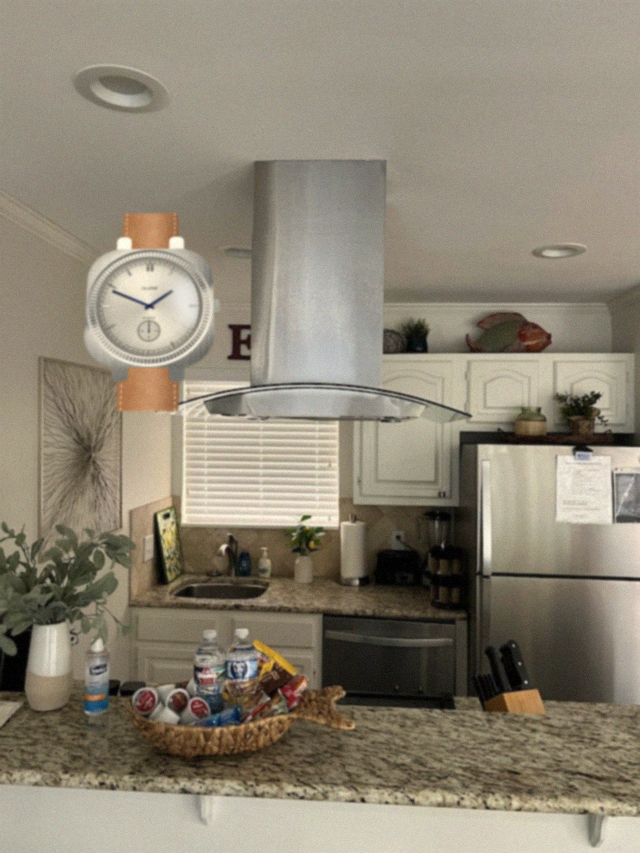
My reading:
{"hour": 1, "minute": 49}
